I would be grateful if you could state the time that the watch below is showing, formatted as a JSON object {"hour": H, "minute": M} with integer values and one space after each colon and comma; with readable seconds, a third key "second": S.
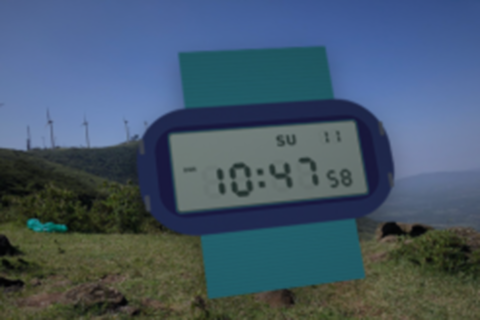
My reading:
{"hour": 10, "minute": 47, "second": 58}
